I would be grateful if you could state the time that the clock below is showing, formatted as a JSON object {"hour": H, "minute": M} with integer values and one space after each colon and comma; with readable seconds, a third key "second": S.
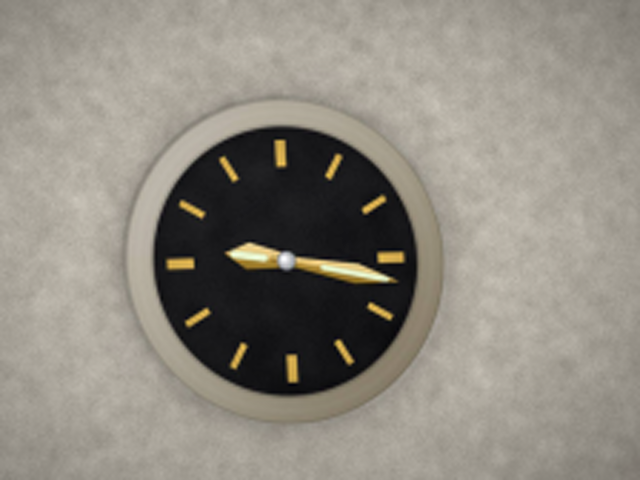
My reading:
{"hour": 9, "minute": 17}
